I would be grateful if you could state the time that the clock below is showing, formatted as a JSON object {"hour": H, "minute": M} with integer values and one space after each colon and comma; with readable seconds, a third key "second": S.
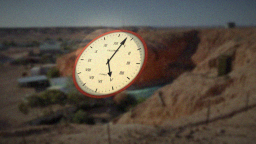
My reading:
{"hour": 5, "minute": 3}
